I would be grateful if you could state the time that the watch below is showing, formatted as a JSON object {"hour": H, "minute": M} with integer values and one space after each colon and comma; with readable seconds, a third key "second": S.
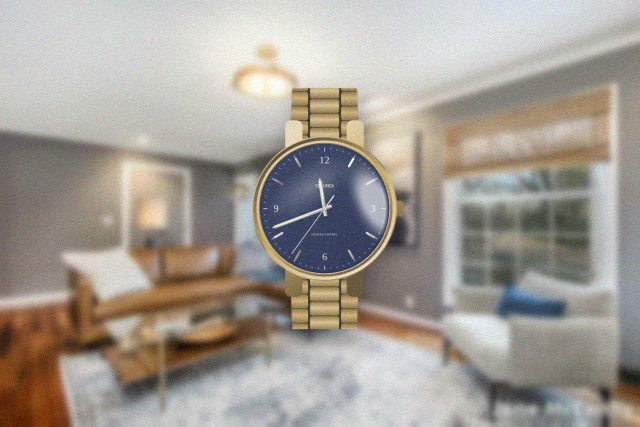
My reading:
{"hour": 11, "minute": 41, "second": 36}
